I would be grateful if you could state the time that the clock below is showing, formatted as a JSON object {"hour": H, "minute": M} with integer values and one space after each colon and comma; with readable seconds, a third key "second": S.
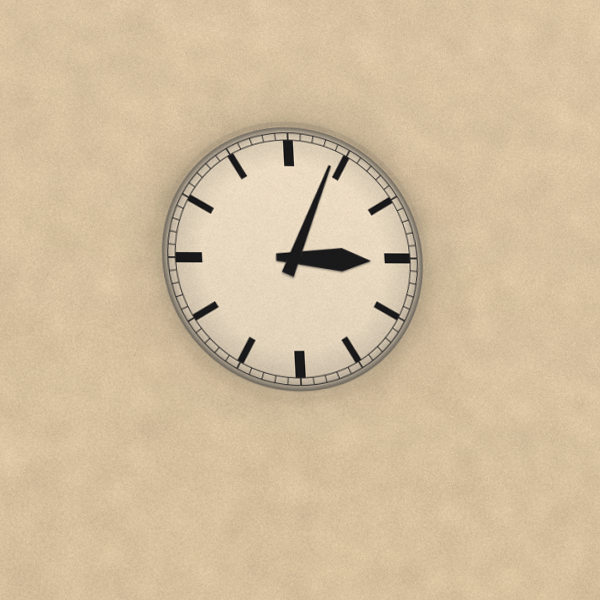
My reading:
{"hour": 3, "minute": 4}
